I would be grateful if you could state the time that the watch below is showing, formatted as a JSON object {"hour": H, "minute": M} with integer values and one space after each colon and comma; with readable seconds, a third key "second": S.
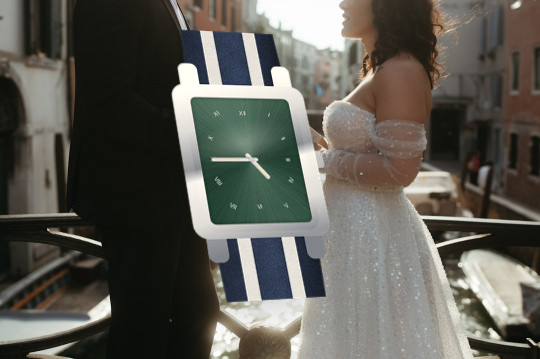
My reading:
{"hour": 4, "minute": 45}
